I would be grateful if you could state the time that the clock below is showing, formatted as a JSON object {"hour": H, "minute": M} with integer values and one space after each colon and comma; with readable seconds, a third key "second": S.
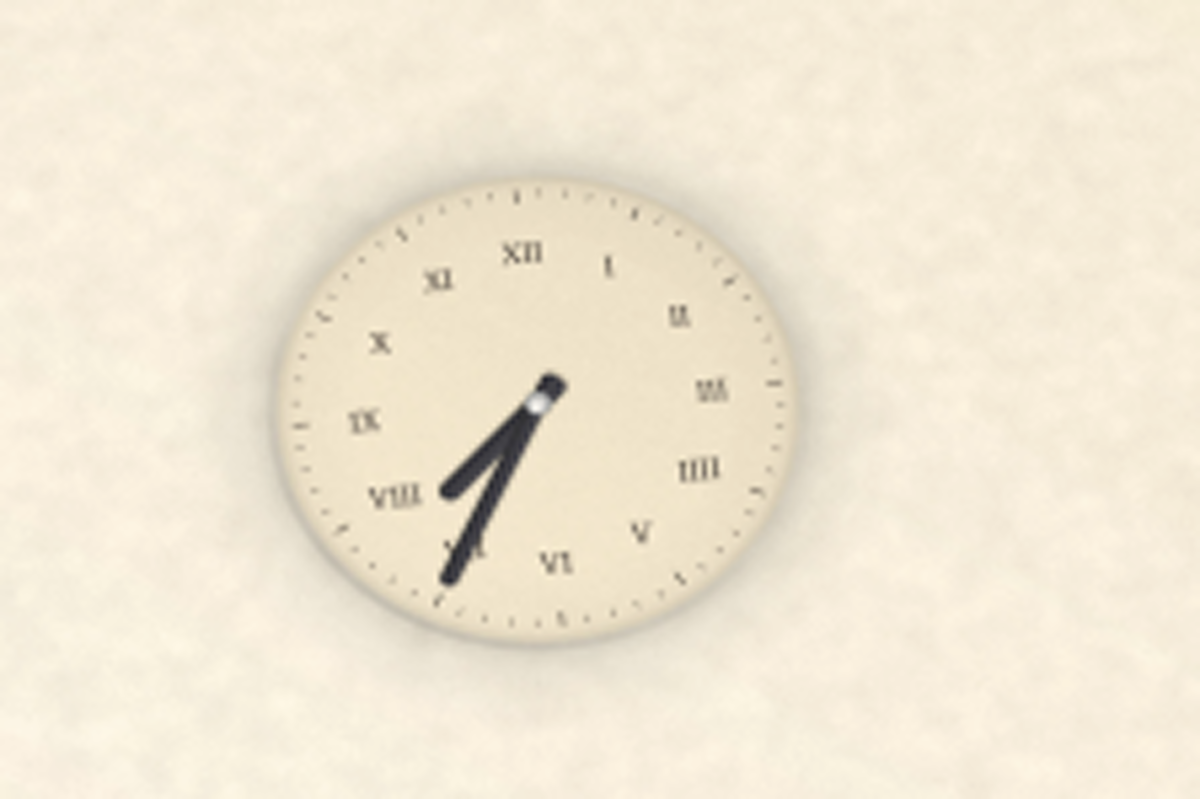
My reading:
{"hour": 7, "minute": 35}
